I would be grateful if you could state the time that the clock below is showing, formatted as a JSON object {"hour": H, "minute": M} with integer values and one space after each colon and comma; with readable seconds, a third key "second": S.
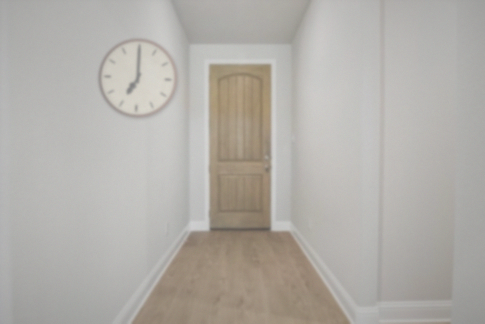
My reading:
{"hour": 7, "minute": 0}
